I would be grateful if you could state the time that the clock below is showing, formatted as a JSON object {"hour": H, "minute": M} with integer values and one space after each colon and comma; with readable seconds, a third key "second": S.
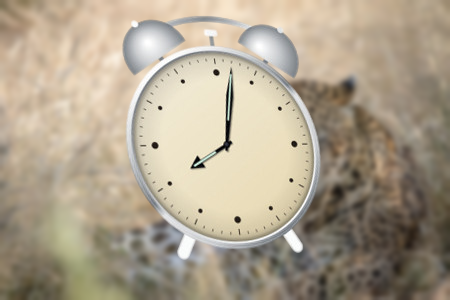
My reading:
{"hour": 8, "minute": 2}
